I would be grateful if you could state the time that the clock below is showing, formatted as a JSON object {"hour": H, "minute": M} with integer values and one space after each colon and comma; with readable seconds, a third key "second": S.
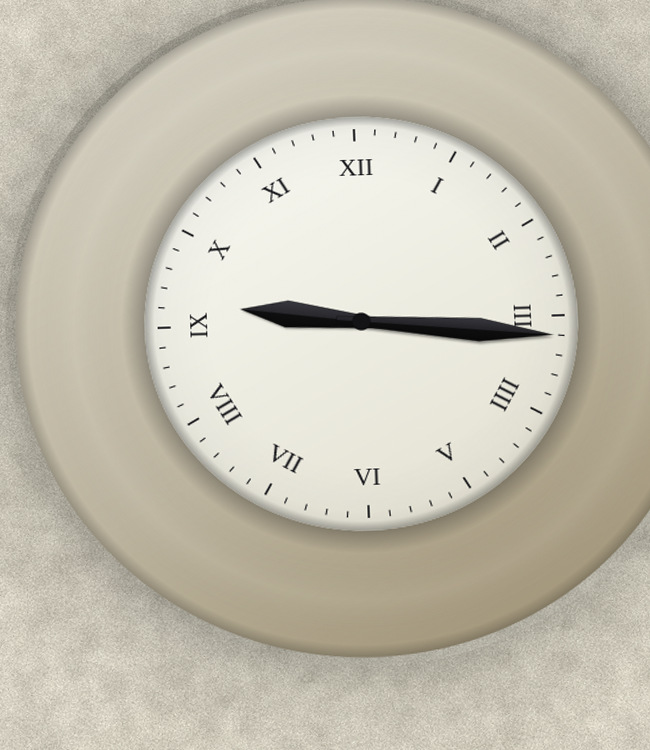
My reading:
{"hour": 9, "minute": 16}
